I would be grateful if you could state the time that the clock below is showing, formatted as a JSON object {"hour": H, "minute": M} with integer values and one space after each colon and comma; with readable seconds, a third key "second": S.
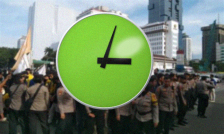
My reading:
{"hour": 3, "minute": 3}
